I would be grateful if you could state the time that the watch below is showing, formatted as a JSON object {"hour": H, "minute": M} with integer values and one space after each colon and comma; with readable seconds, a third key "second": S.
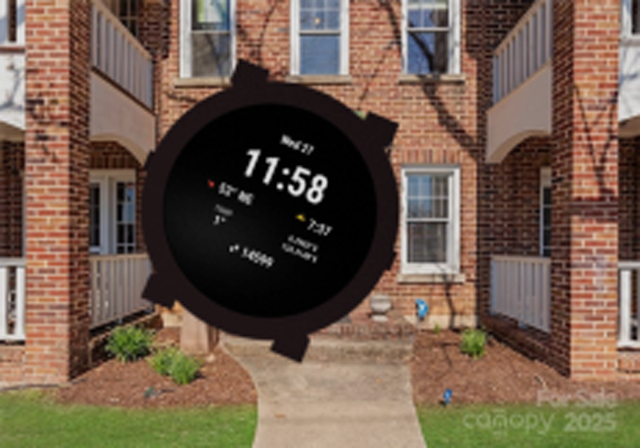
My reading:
{"hour": 11, "minute": 58}
